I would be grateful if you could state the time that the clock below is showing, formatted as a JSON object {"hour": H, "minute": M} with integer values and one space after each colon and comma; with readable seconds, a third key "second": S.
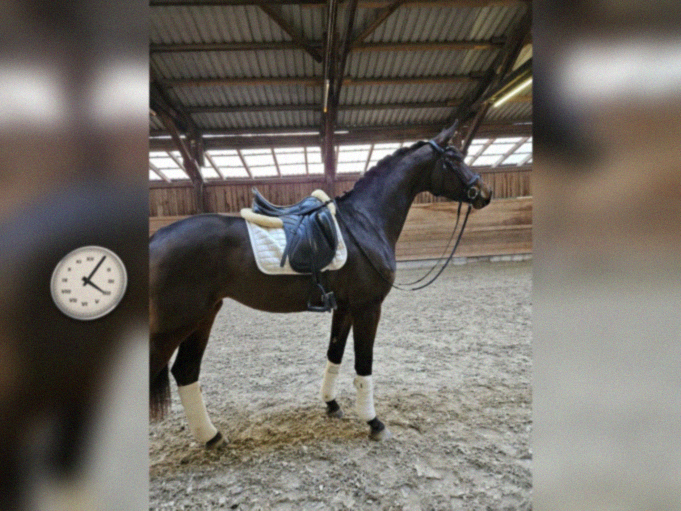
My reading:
{"hour": 4, "minute": 5}
